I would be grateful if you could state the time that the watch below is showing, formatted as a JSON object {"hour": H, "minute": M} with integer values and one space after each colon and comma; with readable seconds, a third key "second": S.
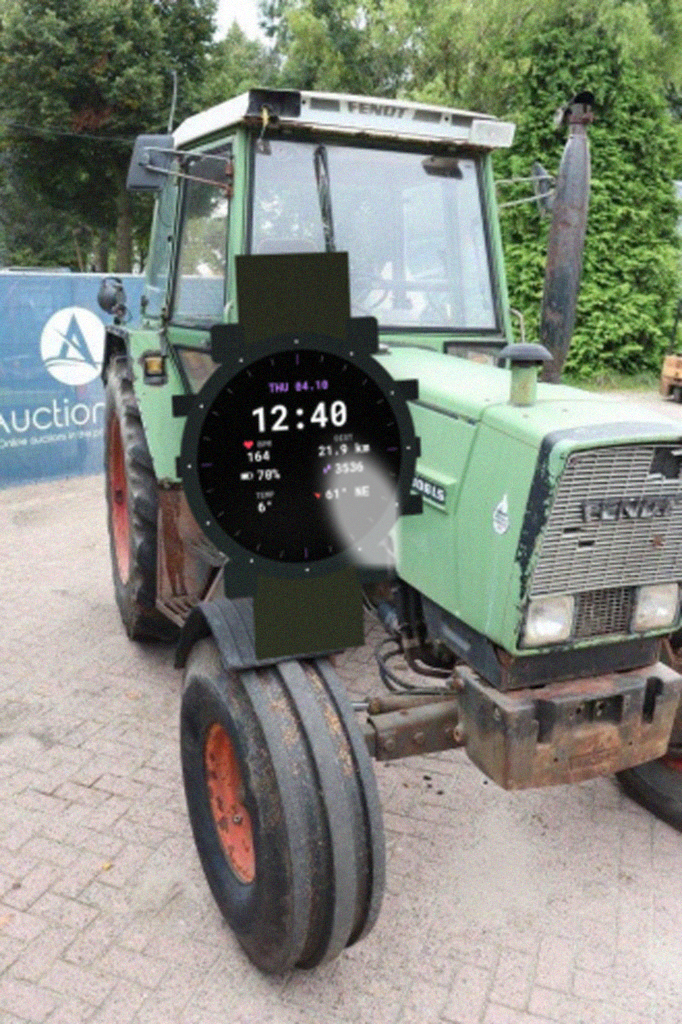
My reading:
{"hour": 12, "minute": 40}
